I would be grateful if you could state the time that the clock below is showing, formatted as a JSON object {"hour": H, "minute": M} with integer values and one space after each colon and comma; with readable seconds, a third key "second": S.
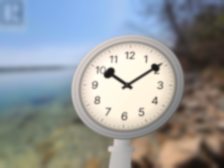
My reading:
{"hour": 10, "minute": 9}
